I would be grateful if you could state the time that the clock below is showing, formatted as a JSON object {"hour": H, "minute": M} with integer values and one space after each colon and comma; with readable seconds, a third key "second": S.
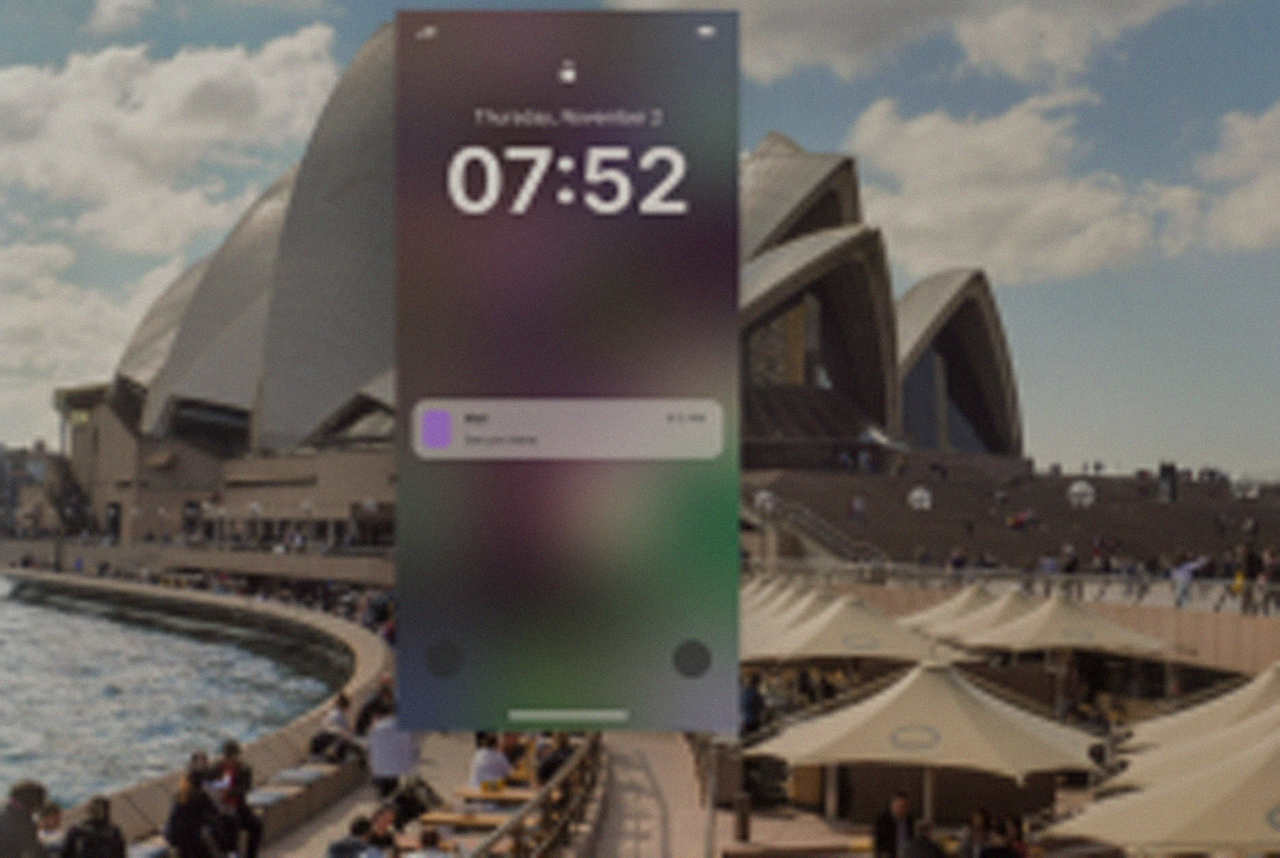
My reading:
{"hour": 7, "minute": 52}
